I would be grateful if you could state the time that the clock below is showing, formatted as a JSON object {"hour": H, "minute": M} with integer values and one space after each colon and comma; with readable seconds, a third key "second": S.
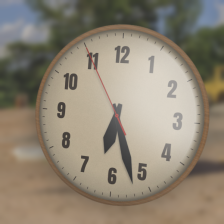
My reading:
{"hour": 6, "minute": 26, "second": 55}
